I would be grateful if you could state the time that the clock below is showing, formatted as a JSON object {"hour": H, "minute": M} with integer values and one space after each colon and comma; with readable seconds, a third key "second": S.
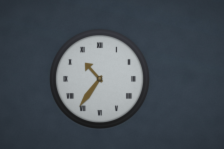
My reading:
{"hour": 10, "minute": 36}
